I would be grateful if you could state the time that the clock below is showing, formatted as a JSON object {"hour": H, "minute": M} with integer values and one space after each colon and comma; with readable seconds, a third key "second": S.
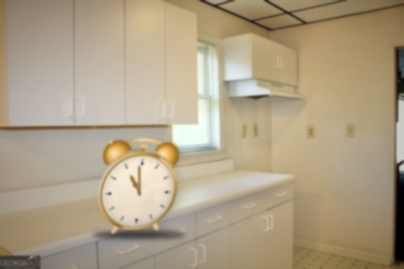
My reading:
{"hour": 10, "minute": 59}
